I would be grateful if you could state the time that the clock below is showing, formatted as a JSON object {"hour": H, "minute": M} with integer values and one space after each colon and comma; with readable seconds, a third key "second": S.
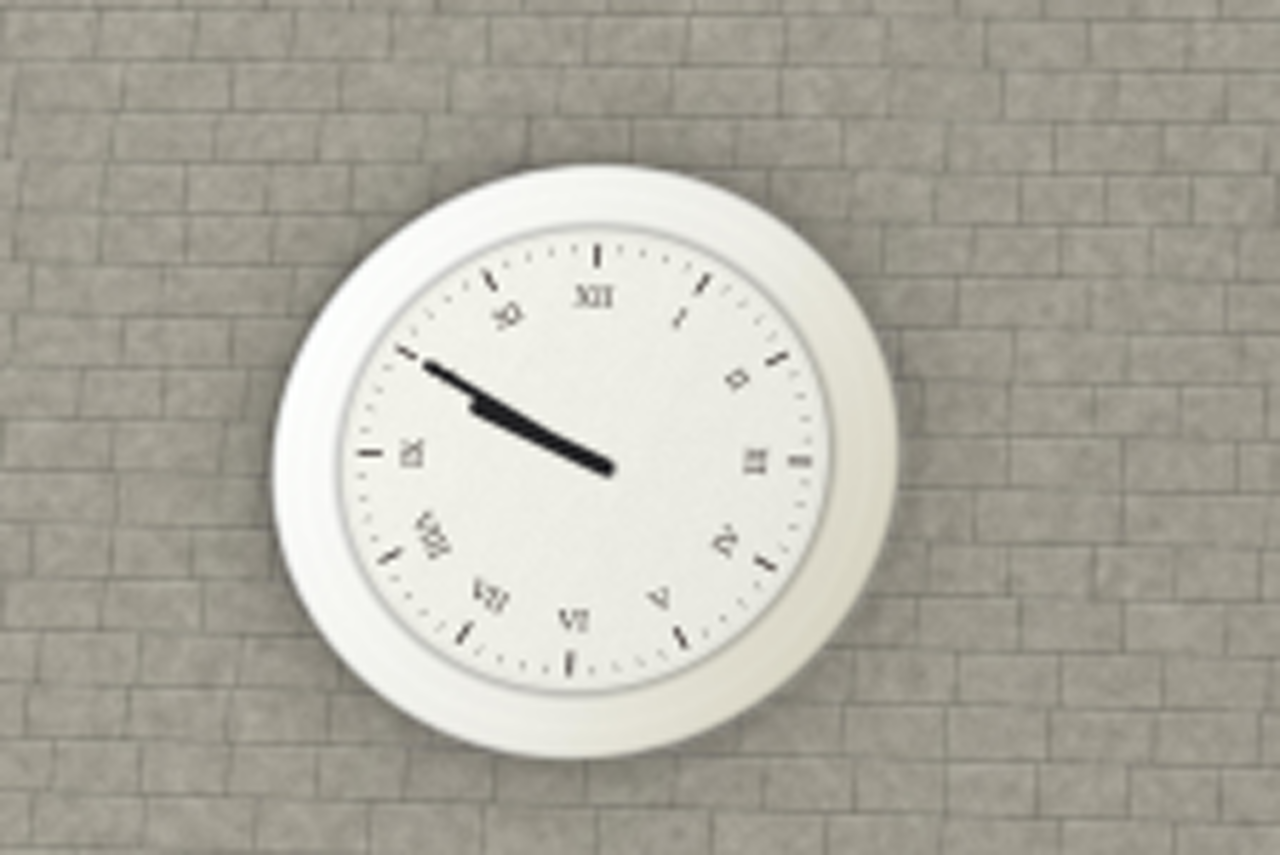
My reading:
{"hour": 9, "minute": 50}
